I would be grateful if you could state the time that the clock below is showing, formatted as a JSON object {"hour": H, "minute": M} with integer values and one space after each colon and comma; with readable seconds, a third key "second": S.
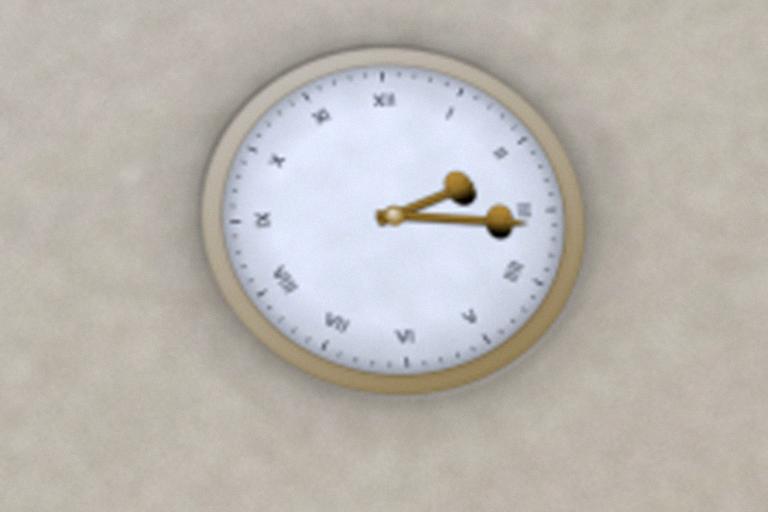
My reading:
{"hour": 2, "minute": 16}
